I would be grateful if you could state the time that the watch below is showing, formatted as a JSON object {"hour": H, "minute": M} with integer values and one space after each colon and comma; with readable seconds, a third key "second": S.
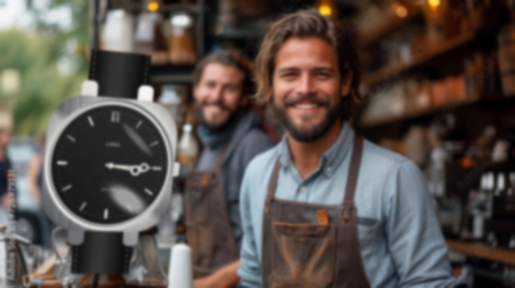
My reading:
{"hour": 3, "minute": 15}
